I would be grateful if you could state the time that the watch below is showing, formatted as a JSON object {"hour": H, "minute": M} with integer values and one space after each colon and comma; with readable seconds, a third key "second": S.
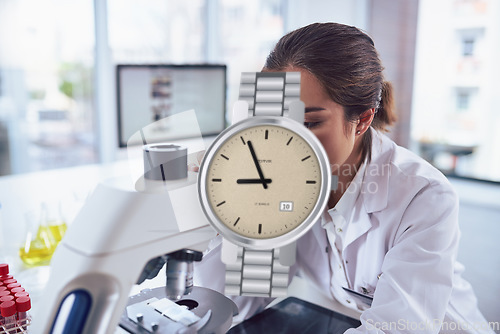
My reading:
{"hour": 8, "minute": 56}
